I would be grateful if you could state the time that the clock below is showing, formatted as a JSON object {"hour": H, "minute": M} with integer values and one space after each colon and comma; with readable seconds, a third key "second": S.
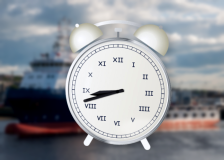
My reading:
{"hour": 8, "minute": 42}
